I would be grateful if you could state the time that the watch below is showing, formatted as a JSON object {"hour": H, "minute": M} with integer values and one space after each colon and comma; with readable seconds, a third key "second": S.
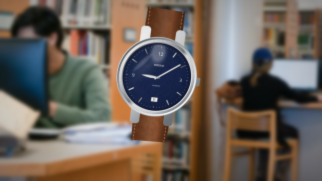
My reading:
{"hour": 9, "minute": 9}
